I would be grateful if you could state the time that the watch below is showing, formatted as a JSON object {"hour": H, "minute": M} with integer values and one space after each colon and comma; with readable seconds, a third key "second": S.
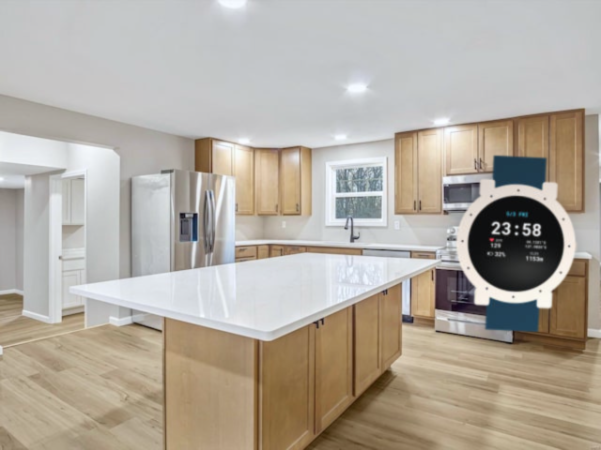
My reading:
{"hour": 23, "minute": 58}
